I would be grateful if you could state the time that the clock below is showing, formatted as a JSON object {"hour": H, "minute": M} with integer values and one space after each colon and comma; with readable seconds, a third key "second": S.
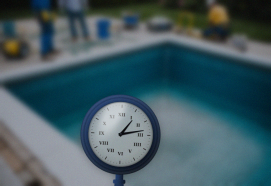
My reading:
{"hour": 1, "minute": 13}
